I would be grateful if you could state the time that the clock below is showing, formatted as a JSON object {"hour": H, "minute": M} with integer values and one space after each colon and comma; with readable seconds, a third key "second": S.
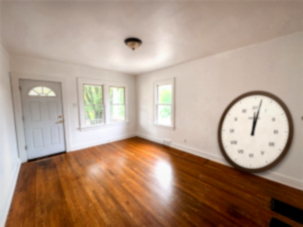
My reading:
{"hour": 12, "minute": 2}
